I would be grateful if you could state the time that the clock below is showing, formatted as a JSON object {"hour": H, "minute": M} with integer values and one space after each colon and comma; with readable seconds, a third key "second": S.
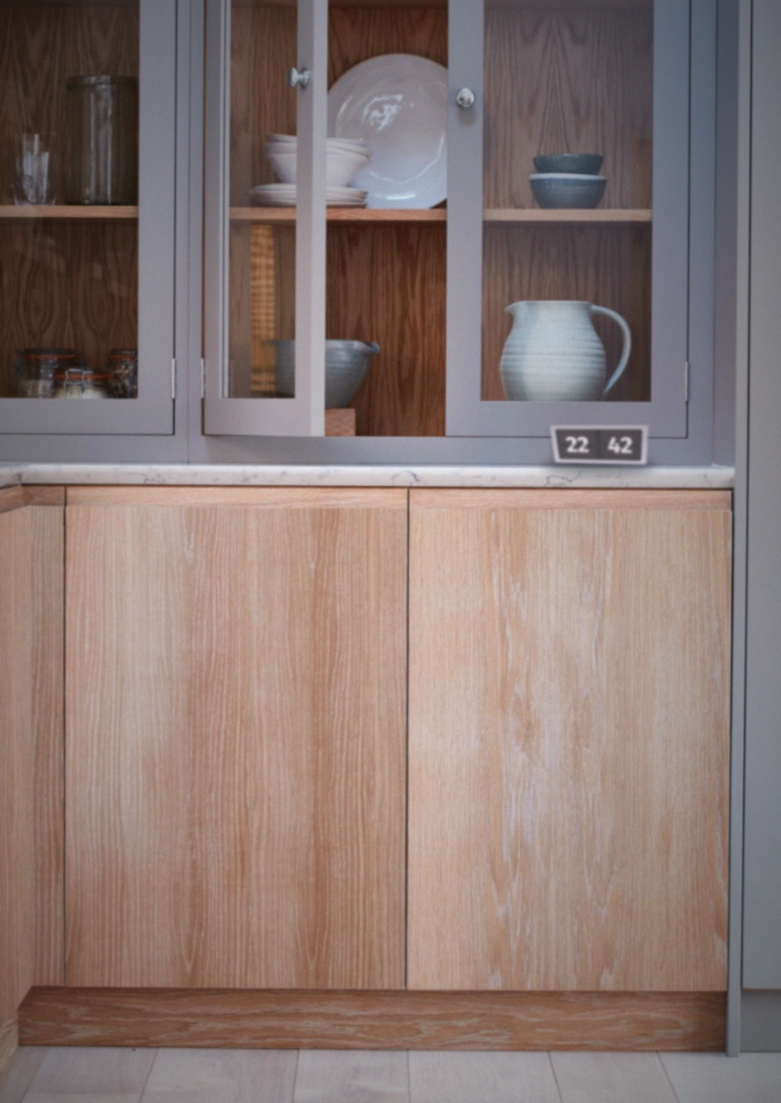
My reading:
{"hour": 22, "minute": 42}
